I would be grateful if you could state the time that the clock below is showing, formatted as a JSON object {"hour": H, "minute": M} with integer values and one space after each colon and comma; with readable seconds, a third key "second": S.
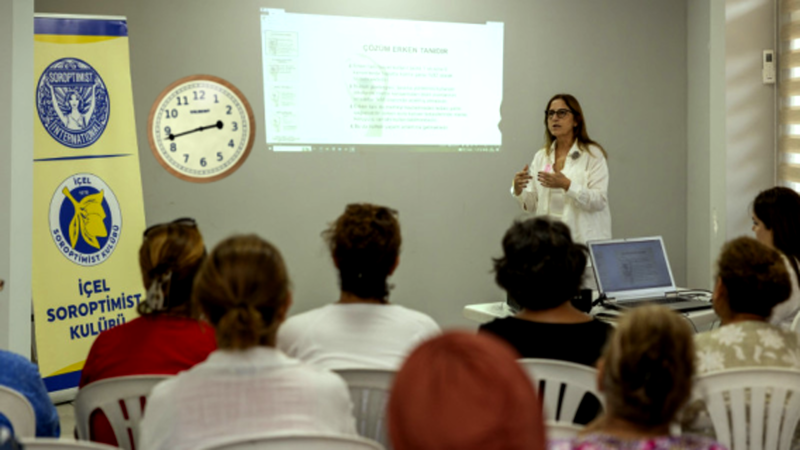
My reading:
{"hour": 2, "minute": 43}
